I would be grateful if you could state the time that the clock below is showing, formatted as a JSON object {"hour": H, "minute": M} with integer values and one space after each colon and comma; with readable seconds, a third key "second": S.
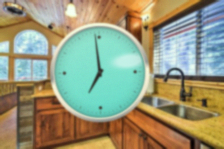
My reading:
{"hour": 6, "minute": 59}
